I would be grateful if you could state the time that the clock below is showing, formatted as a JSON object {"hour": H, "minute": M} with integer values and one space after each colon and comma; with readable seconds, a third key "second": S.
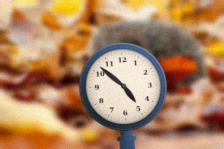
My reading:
{"hour": 4, "minute": 52}
